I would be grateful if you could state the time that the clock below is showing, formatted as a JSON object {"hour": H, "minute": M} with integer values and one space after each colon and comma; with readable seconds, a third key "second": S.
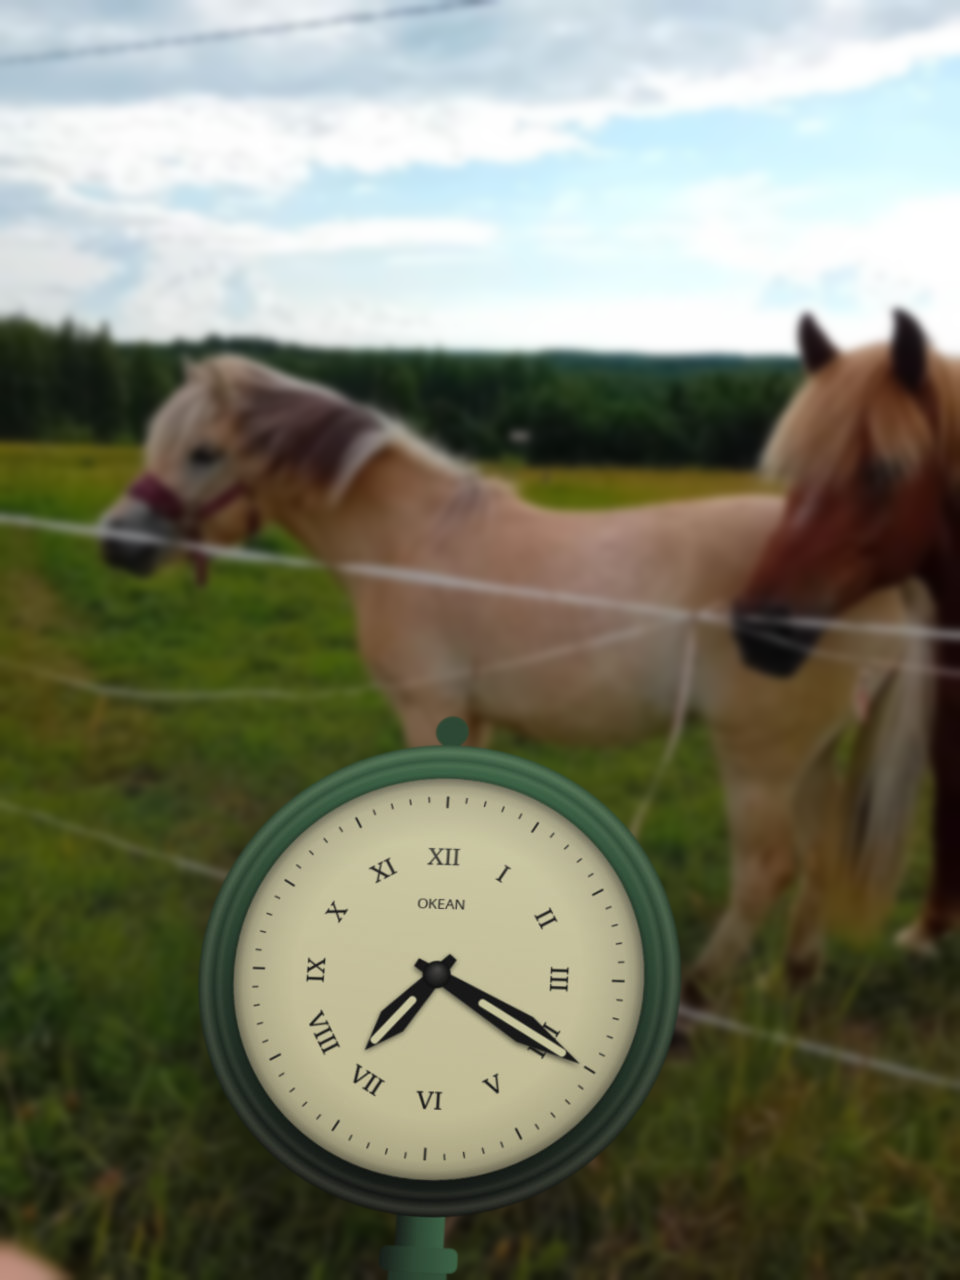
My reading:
{"hour": 7, "minute": 20}
